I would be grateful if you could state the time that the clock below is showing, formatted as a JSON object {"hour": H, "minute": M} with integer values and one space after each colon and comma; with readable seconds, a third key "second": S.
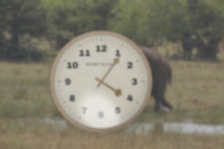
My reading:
{"hour": 4, "minute": 6}
